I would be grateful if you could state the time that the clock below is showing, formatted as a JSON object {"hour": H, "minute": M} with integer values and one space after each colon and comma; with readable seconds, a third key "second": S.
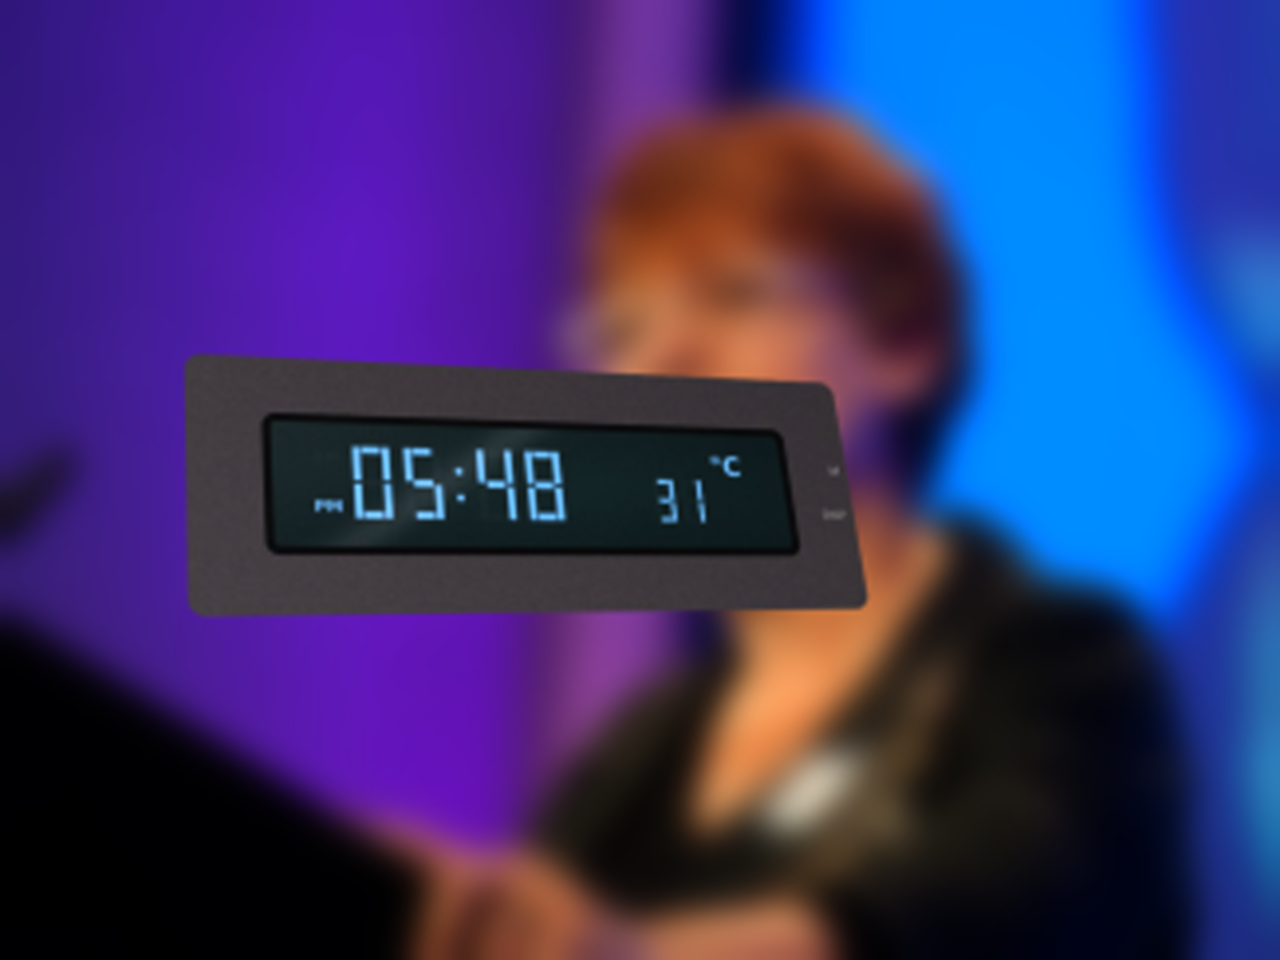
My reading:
{"hour": 5, "minute": 48}
